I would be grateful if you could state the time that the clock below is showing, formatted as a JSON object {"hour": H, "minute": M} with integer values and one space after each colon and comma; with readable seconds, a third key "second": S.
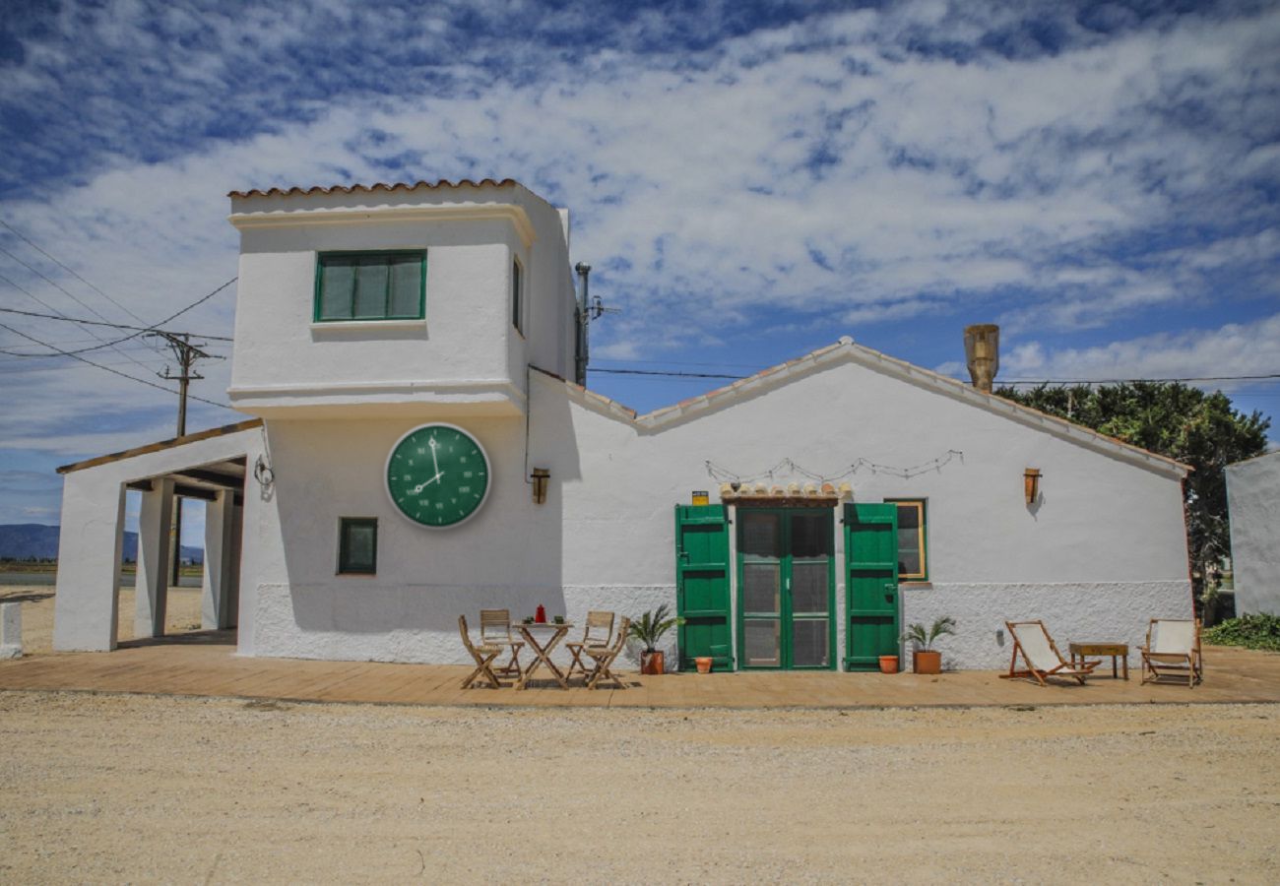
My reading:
{"hour": 7, "minute": 59}
